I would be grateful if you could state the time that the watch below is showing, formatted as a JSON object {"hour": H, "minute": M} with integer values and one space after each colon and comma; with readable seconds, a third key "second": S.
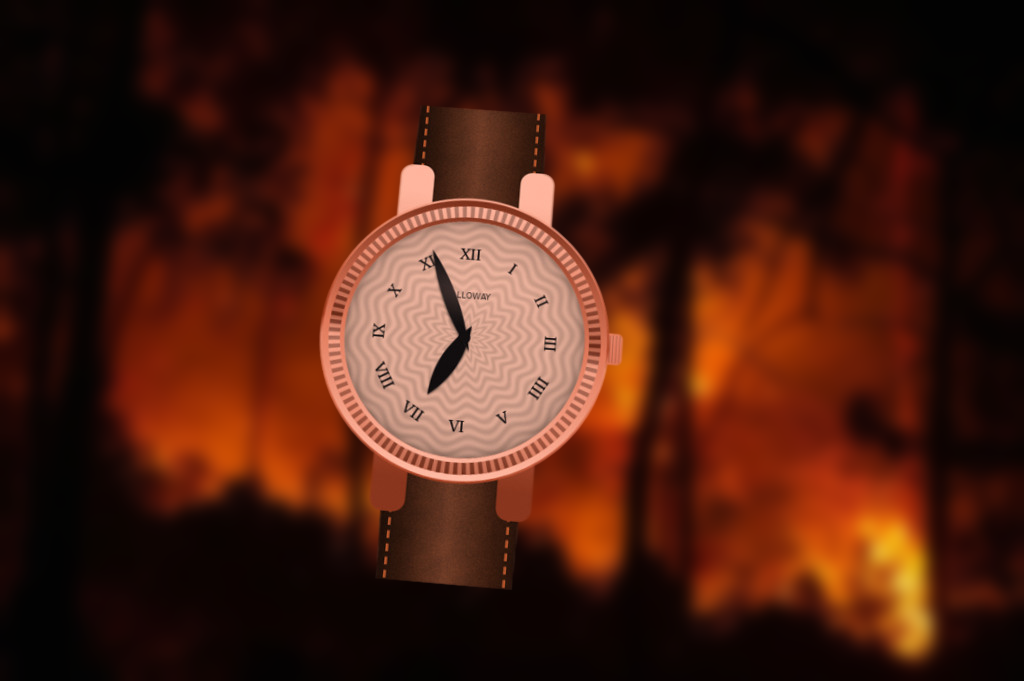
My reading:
{"hour": 6, "minute": 56}
